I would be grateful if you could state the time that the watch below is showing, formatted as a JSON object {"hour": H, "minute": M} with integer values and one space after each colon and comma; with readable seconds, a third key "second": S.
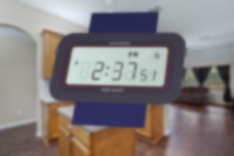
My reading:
{"hour": 2, "minute": 37}
